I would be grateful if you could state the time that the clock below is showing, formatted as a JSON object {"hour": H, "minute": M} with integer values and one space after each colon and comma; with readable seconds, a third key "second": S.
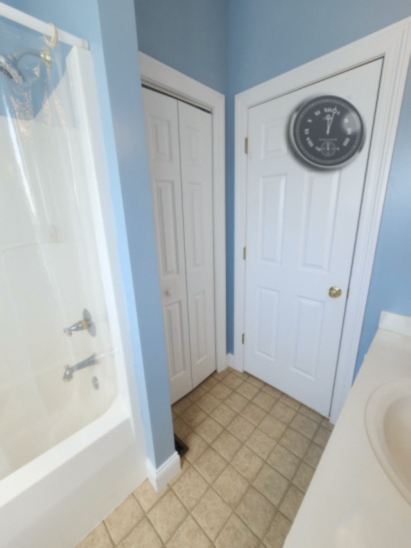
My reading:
{"hour": 12, "minute": 3}
